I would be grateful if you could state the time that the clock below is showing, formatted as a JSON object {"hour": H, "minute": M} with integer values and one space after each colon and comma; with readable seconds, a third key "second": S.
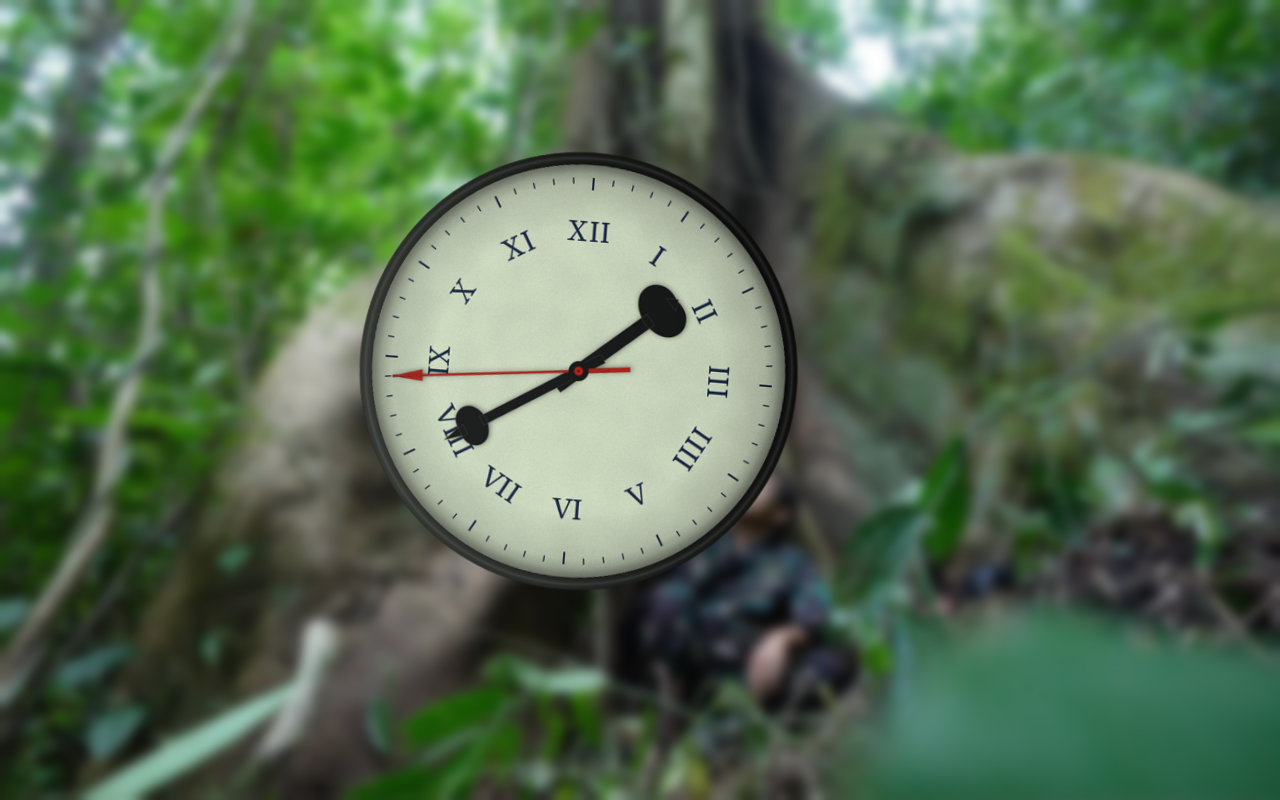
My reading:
{"hour": 1, "minute": 39, "second": 44}
